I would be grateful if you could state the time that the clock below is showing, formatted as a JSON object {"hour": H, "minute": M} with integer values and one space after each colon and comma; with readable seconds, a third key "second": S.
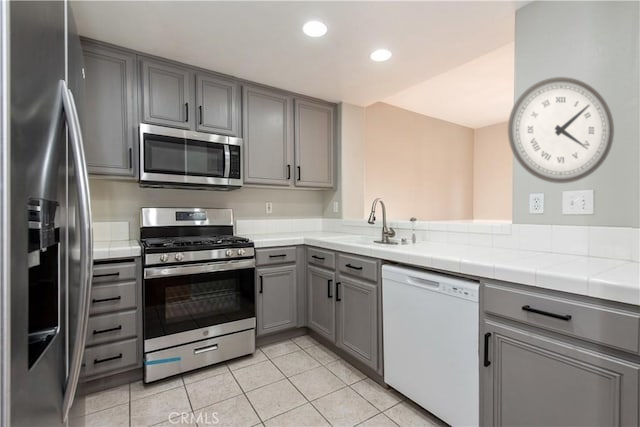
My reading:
{"hour": 4, "minute": 8}
